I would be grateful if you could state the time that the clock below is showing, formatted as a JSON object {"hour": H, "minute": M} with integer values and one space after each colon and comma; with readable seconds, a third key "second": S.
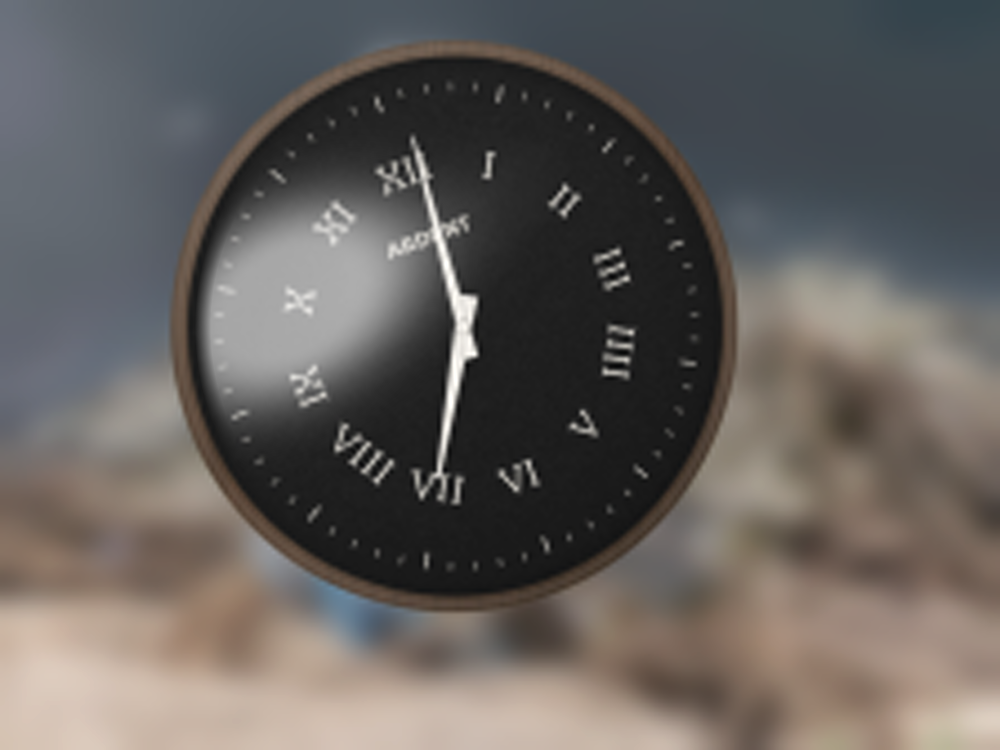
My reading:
{"hour": 7, "minute": 1}
